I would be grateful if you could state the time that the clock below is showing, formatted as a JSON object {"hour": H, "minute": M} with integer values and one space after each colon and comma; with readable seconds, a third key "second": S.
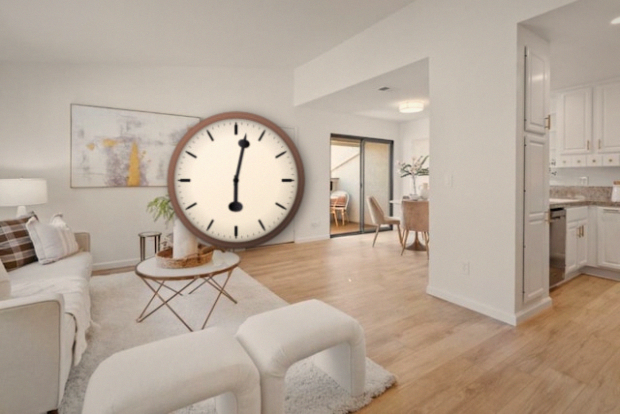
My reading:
{"hour": 6, "minute": 2}
